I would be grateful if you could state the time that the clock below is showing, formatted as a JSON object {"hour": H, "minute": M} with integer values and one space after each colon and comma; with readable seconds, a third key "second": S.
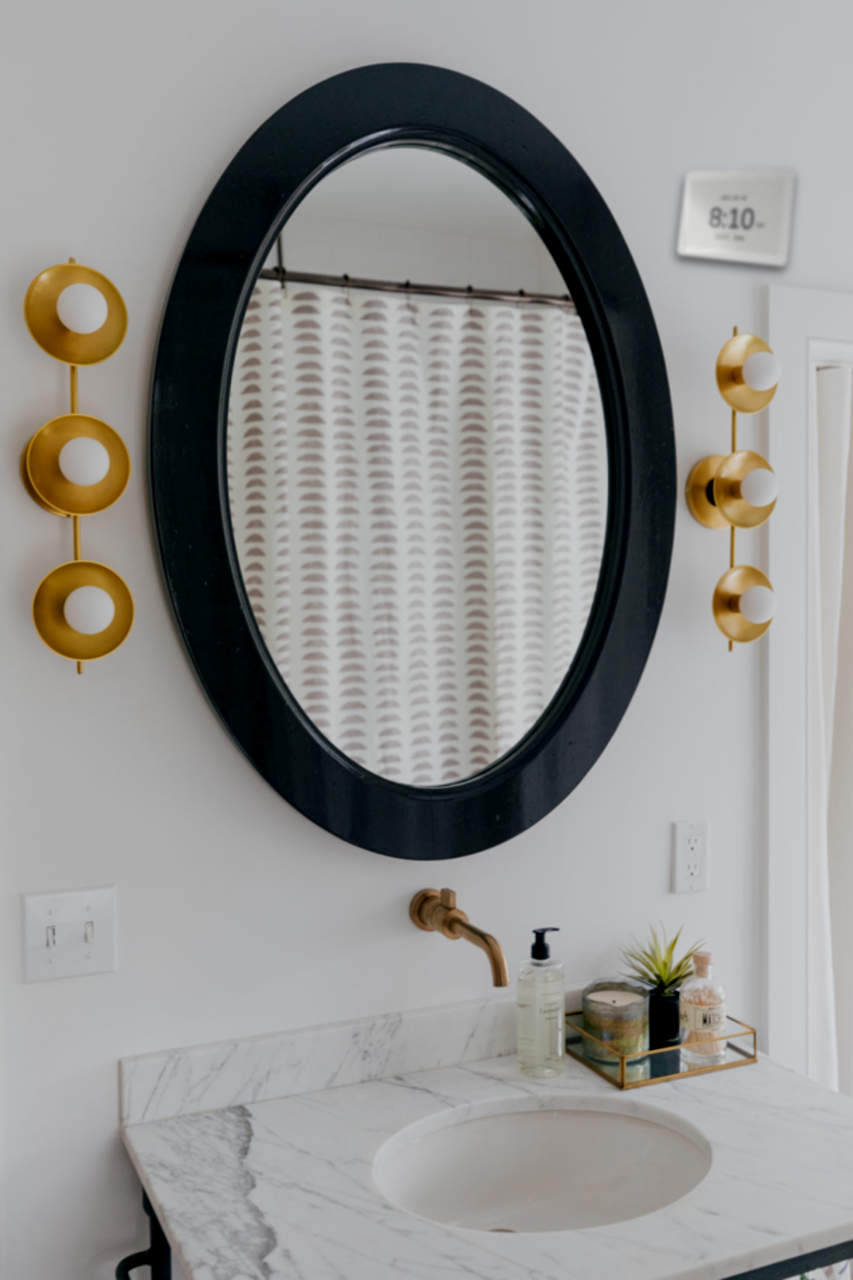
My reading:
{"hour": 8, "minute": 10}
